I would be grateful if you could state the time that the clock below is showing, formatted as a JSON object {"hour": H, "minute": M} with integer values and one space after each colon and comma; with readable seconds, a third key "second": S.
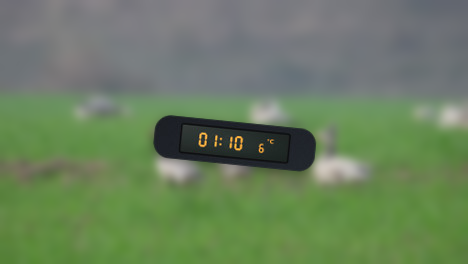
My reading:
{"hour": 1, "minute": 10}
